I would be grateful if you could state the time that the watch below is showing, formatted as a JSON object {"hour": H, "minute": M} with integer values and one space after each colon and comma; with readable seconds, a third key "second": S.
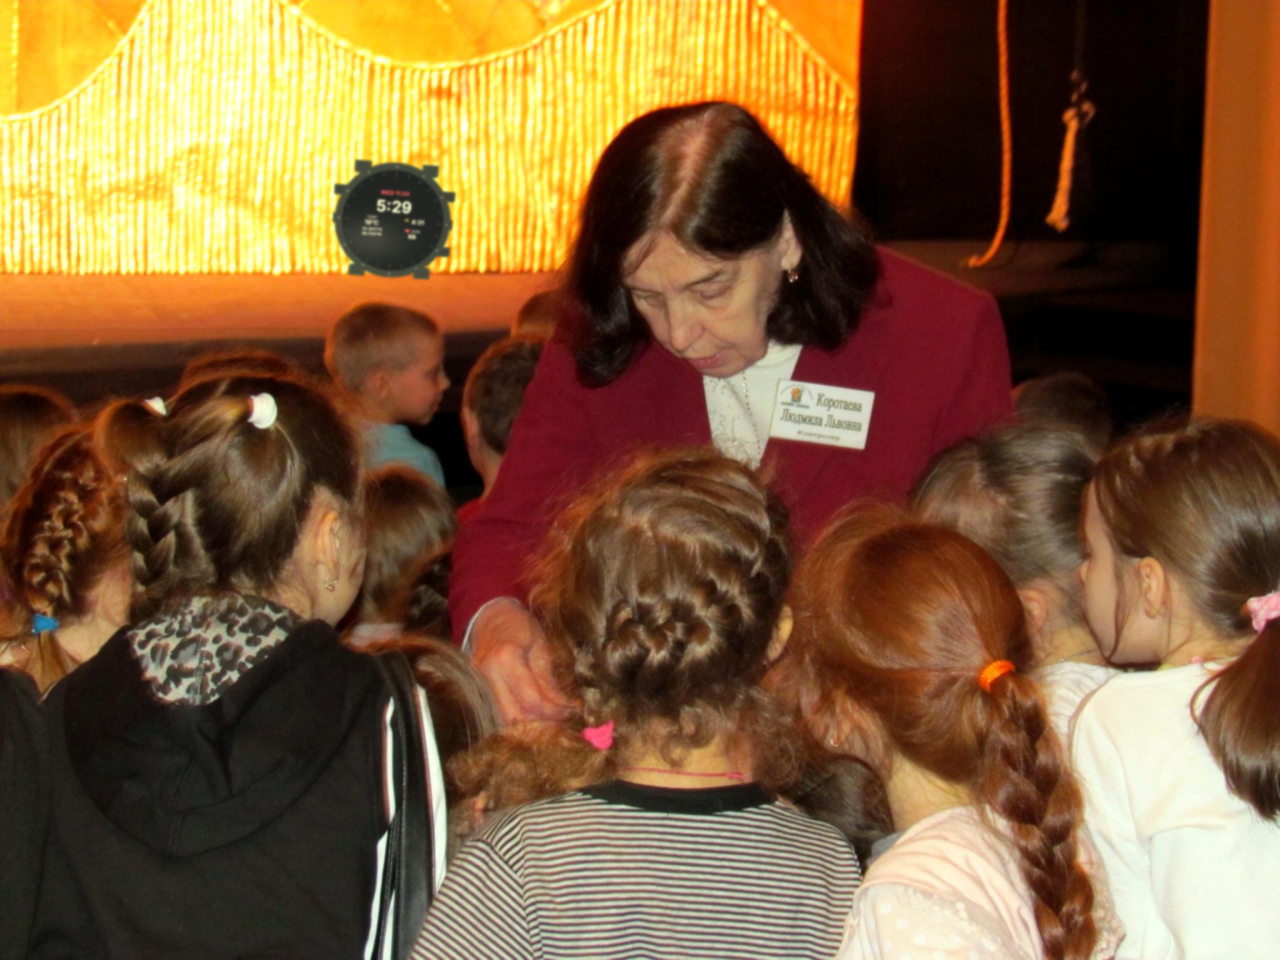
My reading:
{"hour": 5, "minute": 29}
